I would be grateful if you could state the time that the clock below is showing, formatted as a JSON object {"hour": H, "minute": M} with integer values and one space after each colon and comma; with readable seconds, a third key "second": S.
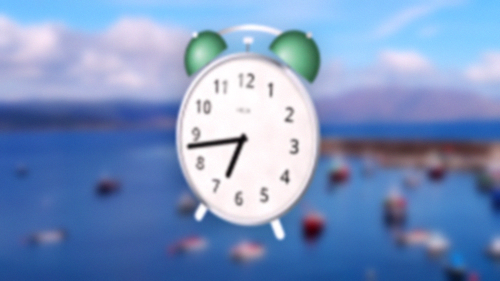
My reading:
{"hour": 6, "minute": 43}
